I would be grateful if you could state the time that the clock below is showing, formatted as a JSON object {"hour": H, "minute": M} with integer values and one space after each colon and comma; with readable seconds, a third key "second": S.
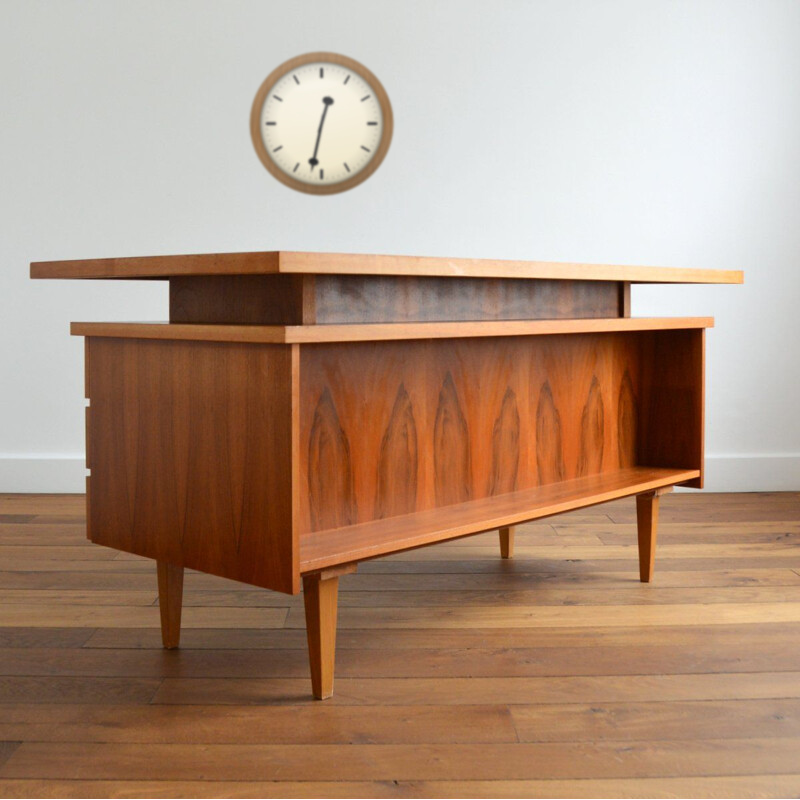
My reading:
{"hour": 12, "minute": 32}
